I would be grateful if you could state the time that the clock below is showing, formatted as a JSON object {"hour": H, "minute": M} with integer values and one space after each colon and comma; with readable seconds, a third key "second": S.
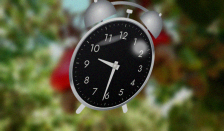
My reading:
{"hour": 9, "minute": 31}
